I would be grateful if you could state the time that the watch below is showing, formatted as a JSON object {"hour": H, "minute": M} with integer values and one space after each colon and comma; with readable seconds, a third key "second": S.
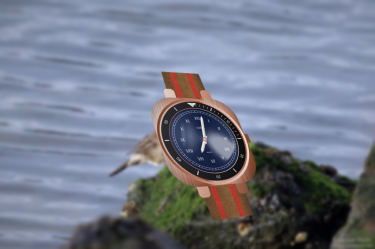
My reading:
{"hour": 7, "minute": 2}
